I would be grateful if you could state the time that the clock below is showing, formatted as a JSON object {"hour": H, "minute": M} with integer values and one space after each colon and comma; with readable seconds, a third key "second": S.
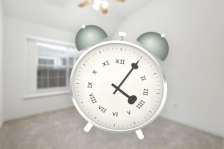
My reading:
{"hour": 4, "minute": 5}
